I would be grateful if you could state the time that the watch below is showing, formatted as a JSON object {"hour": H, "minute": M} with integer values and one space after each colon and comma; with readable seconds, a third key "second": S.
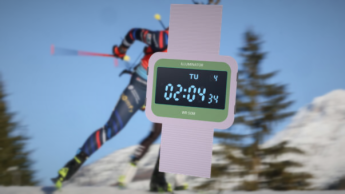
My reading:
{"hour": 2, "minute": 4, "second": 34}
